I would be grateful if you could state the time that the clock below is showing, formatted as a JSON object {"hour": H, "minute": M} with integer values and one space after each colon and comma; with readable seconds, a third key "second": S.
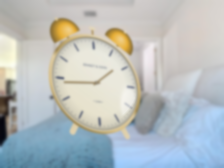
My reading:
{"hour": 1, "minute": 44}
